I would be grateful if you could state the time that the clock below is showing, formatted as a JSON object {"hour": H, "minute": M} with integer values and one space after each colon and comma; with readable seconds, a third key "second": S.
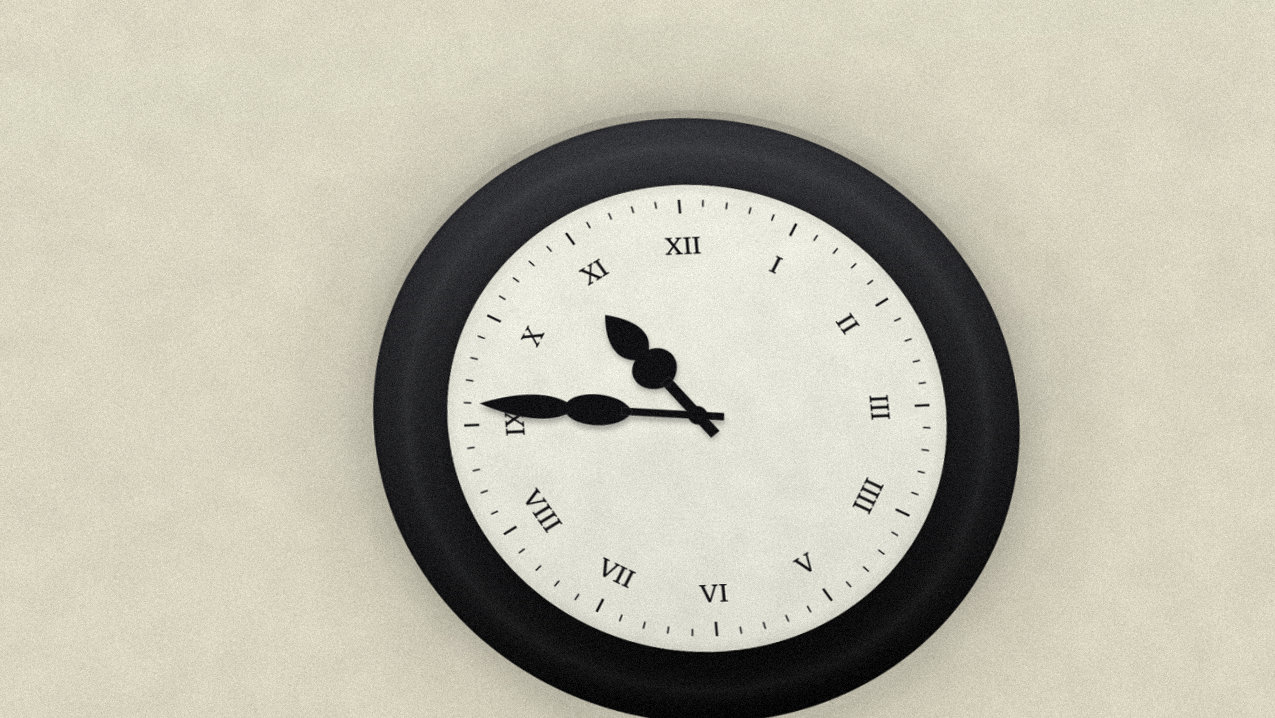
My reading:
{"hour": 10, "minute": 46}
